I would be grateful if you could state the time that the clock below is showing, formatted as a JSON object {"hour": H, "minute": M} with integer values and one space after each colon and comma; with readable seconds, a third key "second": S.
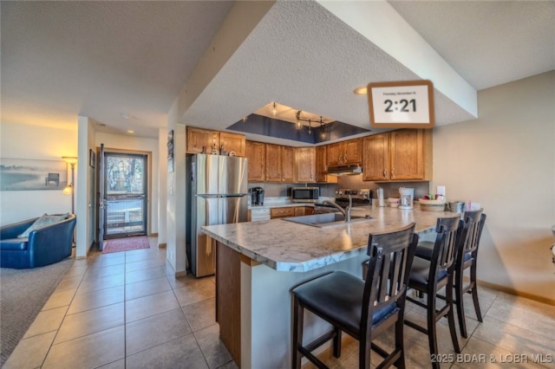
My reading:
{"hour": 2, "minute": 21}
